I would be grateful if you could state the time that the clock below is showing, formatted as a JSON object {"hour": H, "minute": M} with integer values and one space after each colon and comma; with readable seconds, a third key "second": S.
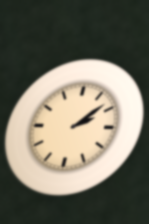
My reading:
{"hour": 2, "minute": 8}
